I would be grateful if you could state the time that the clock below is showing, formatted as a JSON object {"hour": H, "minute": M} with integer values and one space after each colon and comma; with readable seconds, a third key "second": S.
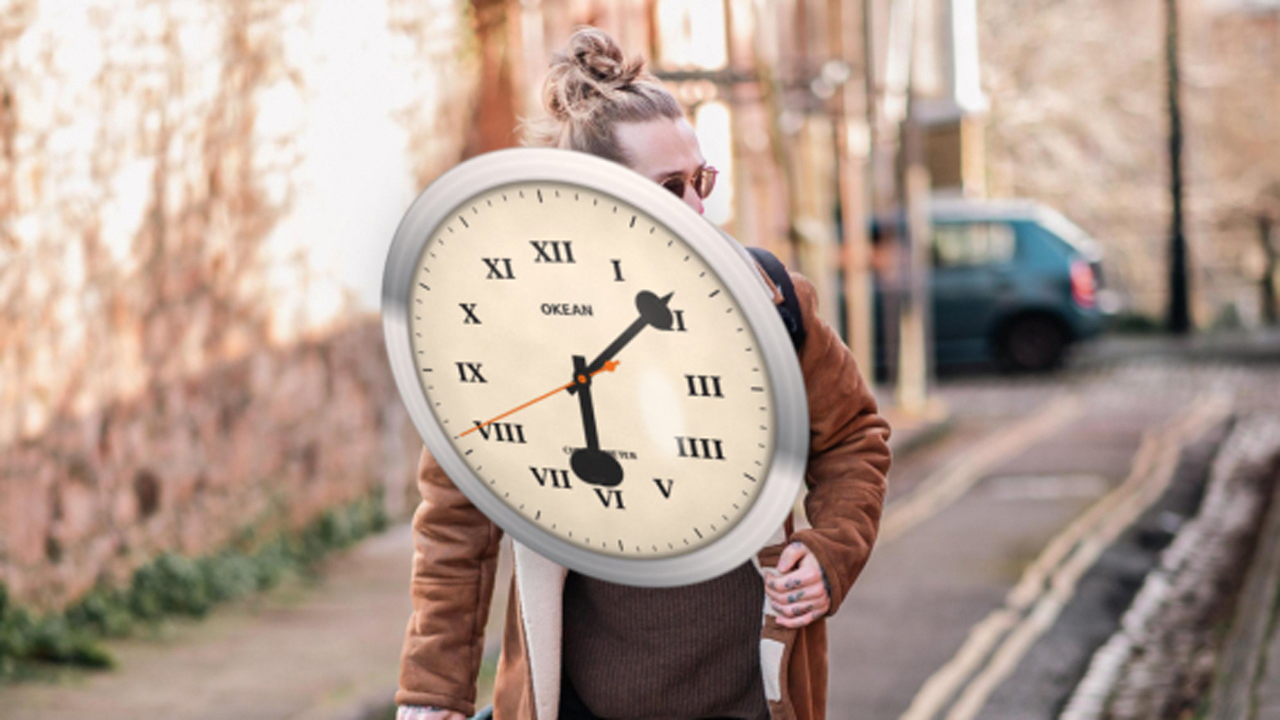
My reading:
{"hour": 6, "minute": 8, "second": 41}
